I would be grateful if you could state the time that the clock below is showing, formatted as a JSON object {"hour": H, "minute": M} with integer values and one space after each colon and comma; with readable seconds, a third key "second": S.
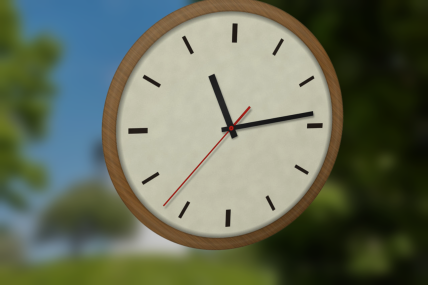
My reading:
{"hour": 11, "minute": 13, "second": 37}
